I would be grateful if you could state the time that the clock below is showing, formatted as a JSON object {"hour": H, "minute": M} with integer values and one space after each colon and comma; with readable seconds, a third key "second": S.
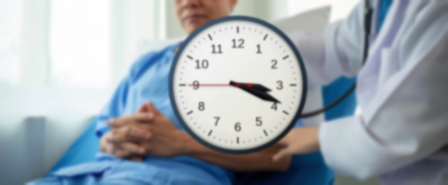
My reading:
{"hour": 3, "minute": 18, "second": 45}
